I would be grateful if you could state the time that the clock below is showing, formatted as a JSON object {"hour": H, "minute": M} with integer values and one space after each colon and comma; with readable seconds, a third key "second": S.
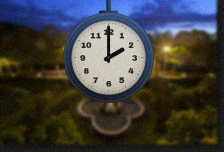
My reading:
{"hour": 2, "minute": 0}
